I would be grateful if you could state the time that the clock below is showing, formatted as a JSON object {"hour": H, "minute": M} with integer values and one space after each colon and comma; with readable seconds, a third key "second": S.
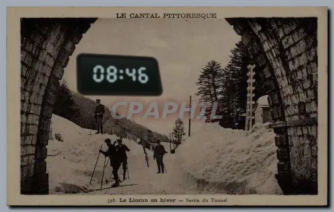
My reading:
{"hour": 8, "minute": 46}
